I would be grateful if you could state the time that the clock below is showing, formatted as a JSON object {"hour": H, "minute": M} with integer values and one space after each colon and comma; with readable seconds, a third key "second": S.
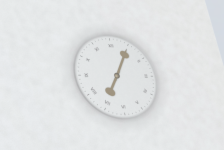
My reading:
{"hour": 7, "minute": 5}
